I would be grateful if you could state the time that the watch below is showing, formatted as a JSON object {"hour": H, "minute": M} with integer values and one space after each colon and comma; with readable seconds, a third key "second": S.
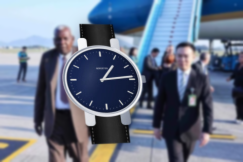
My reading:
{"hour": 1, "minute": 14}
